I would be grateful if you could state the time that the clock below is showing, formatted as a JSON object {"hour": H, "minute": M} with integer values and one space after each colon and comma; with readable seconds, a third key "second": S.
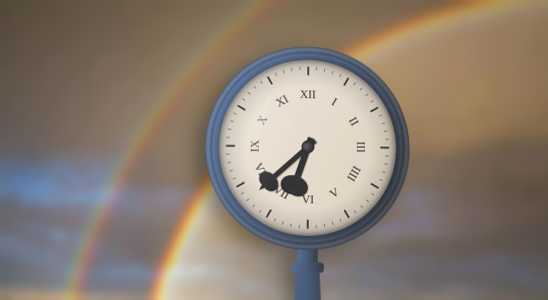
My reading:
{"hour": 6, "minute": 38}
